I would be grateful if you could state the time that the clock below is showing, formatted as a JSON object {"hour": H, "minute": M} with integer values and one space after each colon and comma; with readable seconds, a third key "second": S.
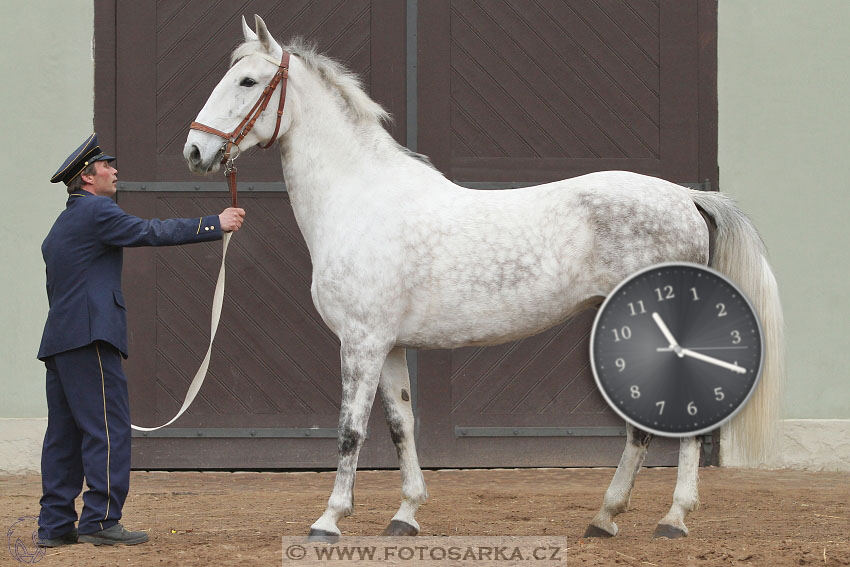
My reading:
{"hour": 11, "minute": 20, "second": 17}
